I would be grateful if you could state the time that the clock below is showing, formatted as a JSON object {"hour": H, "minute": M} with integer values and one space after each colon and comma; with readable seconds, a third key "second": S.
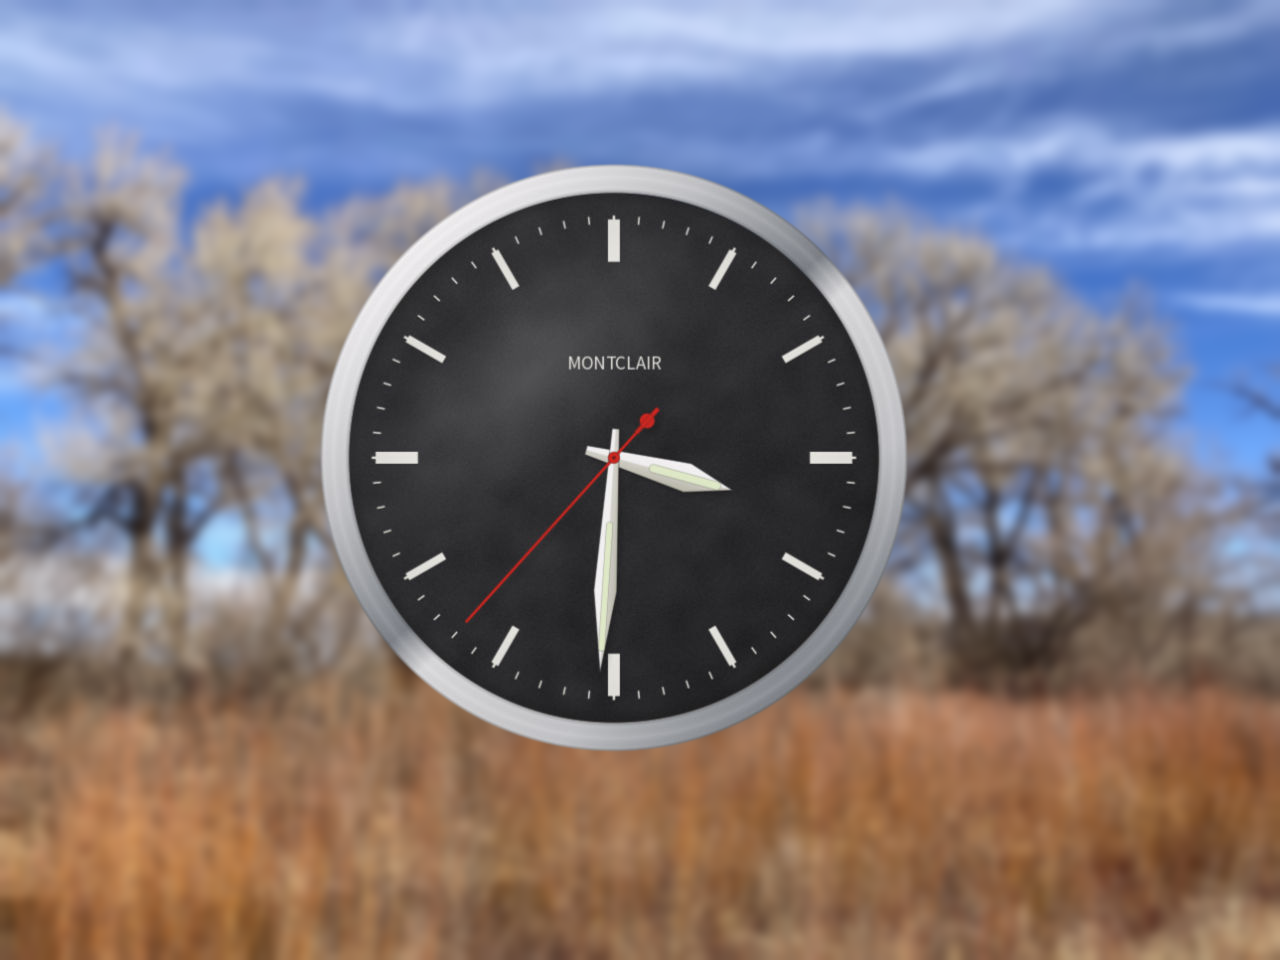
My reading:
{"hour": 3, "minute": 30, "second": 37}
